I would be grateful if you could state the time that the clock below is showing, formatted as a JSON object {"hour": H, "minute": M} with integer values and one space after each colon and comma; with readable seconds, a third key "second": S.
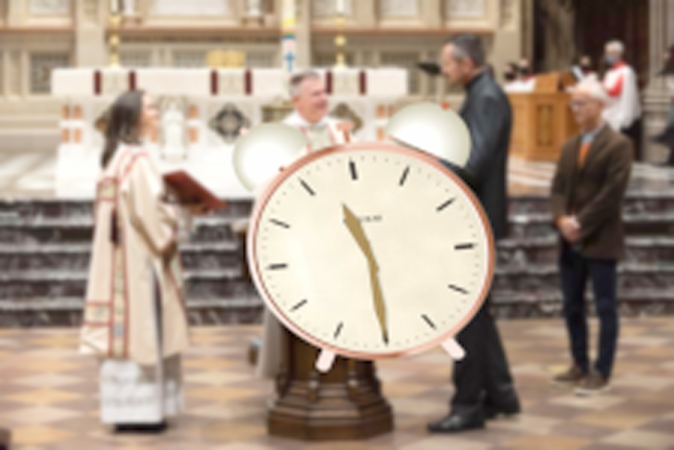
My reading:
{"hour": 11, "minute": 30}
